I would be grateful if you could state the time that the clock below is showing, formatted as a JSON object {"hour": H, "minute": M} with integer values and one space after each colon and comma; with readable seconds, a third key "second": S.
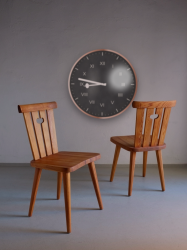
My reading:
{"hour": 8, "minute": 47}
